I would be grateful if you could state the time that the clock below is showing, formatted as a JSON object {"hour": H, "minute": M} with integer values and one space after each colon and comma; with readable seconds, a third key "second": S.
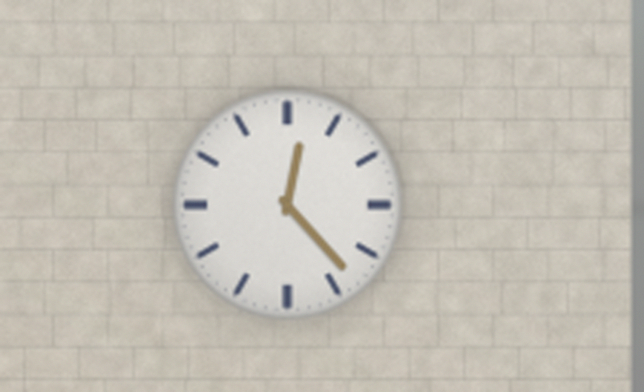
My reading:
{"hour": 12, "minute": 23}
